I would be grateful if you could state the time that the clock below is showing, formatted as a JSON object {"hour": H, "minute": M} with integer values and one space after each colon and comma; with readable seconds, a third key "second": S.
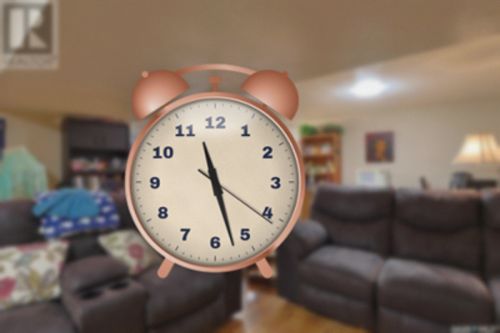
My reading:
{"hour": 11, "minute": 27, "second": 21}
